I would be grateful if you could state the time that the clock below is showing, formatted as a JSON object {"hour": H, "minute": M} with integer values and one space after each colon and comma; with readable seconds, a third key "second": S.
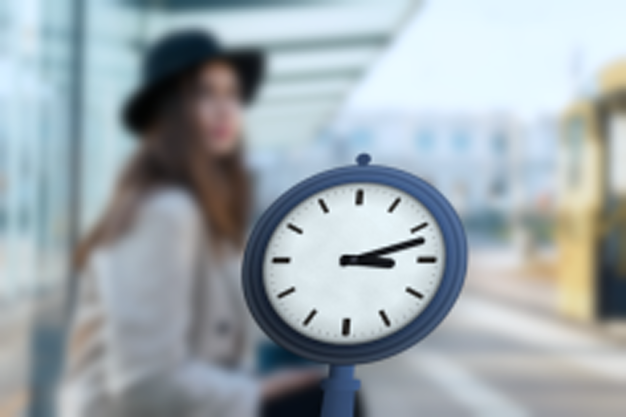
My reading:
{"hour": 3, "minute": 12}
